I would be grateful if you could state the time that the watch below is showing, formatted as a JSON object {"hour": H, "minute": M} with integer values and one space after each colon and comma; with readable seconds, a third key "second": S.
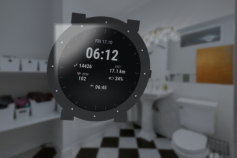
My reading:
{"hour": 6, "minute": 12}
